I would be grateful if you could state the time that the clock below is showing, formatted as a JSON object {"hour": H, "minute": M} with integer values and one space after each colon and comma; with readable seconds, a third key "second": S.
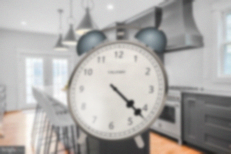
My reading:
{"hour": 4, "minute": 22}
